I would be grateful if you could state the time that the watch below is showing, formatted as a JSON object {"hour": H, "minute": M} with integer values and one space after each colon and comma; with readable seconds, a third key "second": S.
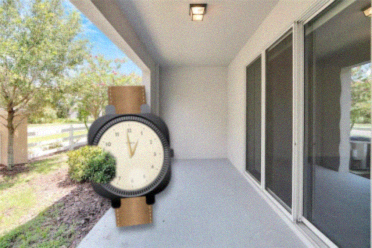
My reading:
{"hour": 12, "minute": 59}
